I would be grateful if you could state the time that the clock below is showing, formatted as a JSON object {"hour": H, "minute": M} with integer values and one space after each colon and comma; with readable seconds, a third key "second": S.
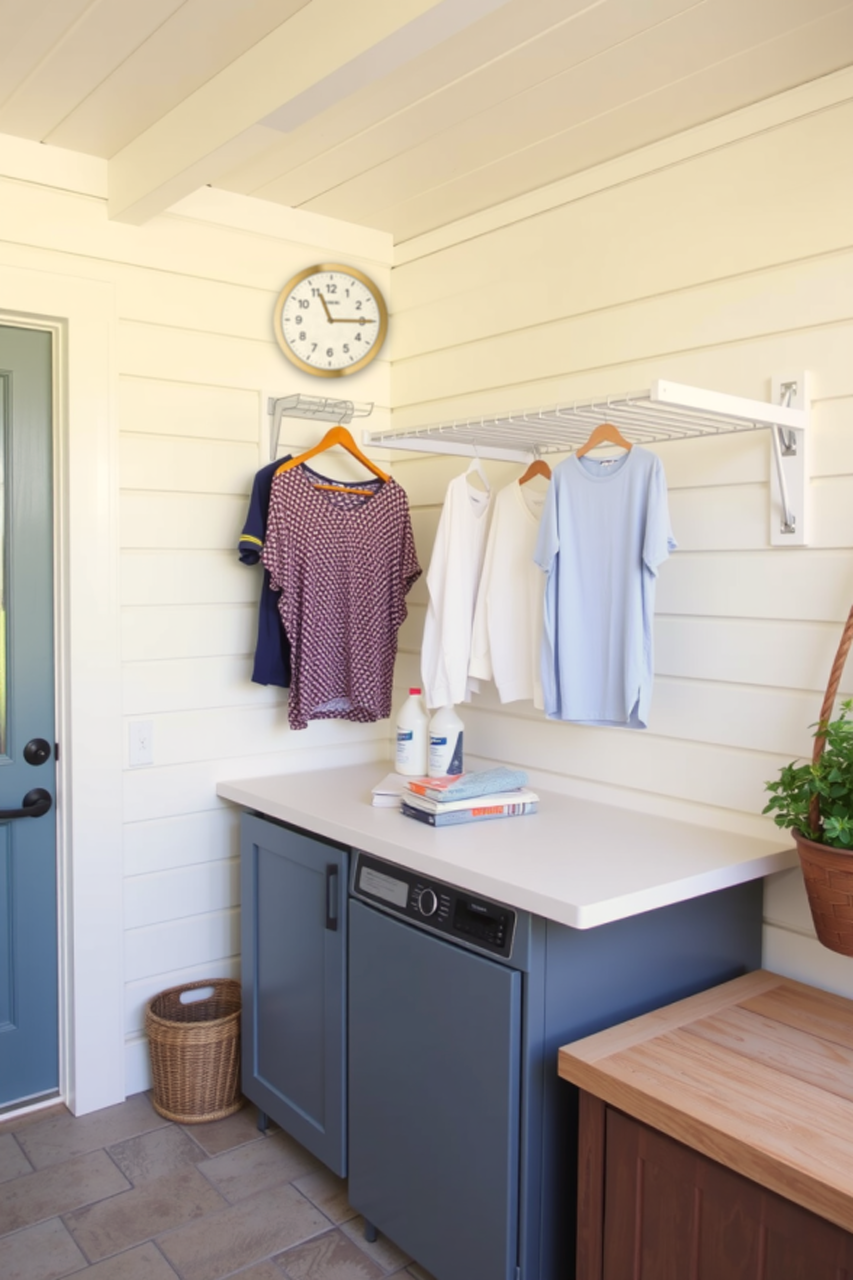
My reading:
{"hour": 11, "minute": 15}
